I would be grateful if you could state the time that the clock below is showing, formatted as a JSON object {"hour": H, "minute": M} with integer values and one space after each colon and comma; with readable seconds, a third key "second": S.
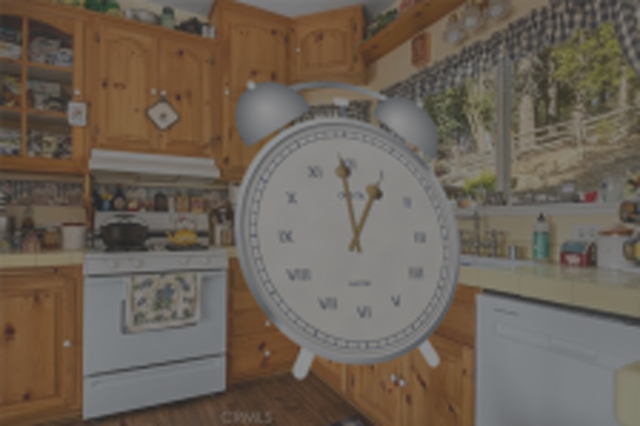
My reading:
{"hour": 12, "minute": 59}
